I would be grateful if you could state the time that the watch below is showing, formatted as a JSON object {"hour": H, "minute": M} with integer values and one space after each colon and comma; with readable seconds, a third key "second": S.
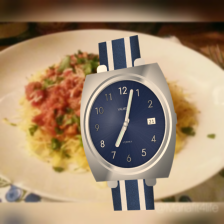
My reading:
{"hour": 7, "minute": 3}
